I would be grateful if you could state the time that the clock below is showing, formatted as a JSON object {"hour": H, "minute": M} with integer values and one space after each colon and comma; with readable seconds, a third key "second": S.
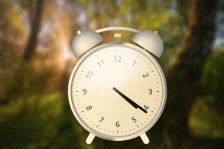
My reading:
{"hour": 4, "minute": 21}
